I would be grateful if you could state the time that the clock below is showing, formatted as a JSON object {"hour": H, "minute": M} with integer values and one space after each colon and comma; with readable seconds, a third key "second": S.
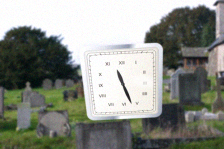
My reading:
{"hour": 11, "minute": 27}
